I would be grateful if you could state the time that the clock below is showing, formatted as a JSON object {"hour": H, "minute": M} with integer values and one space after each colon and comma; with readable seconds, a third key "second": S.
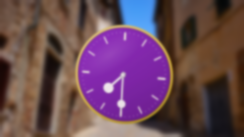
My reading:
{"hour": 7, "minute": 30}
